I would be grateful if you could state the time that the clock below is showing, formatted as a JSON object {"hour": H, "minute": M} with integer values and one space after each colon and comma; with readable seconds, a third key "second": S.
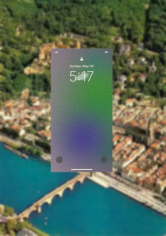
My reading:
{"hour": 5, "minute": 17}
